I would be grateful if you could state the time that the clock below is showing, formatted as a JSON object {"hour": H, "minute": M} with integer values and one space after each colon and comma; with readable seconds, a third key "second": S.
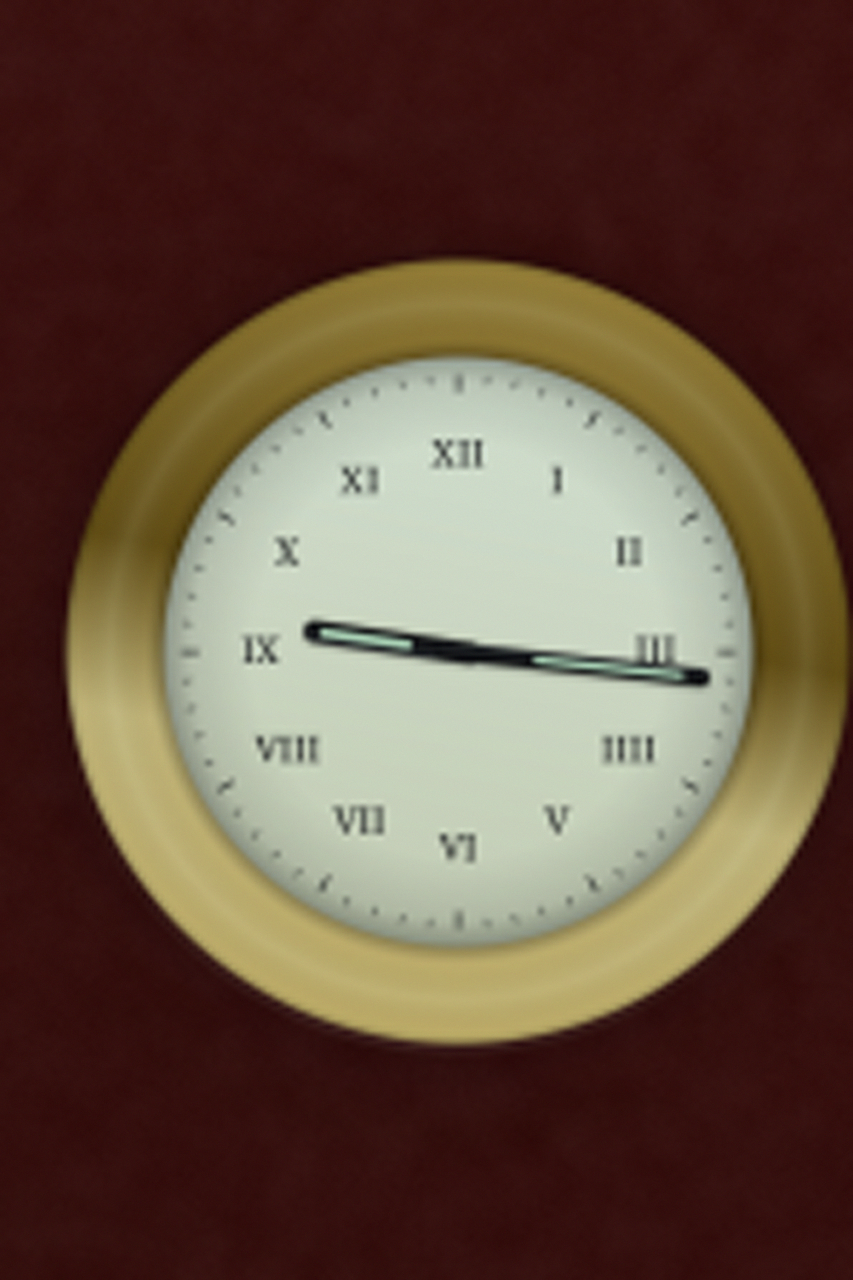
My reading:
{"hour": 9, "minute": 16}
